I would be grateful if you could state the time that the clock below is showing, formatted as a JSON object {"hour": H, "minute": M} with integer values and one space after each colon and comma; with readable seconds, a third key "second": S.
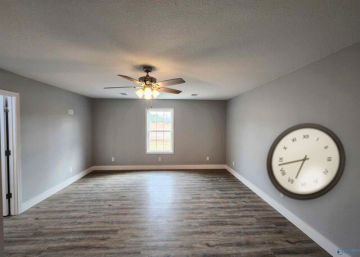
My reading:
{"hour": 6, "minute": 43}
